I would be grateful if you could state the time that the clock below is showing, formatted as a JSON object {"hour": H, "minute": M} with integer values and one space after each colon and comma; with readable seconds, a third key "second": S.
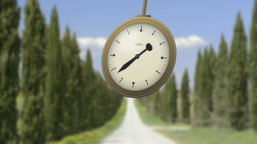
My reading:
{"hour": 1, "minute": 38}
